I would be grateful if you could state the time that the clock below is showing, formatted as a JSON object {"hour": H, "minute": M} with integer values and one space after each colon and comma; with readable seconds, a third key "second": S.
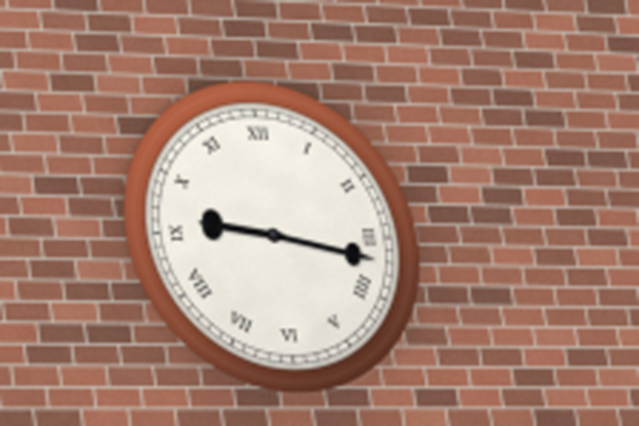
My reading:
{"hour": 9, "minute": 17}
